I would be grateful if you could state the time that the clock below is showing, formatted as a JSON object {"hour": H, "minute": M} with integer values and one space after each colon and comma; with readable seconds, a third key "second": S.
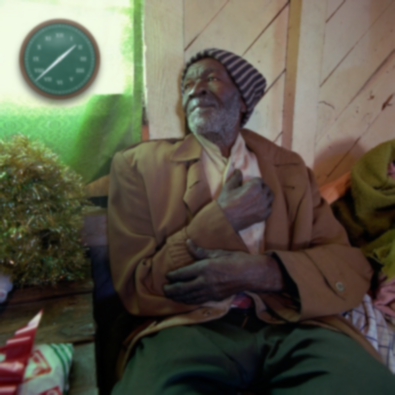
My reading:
{"hour": 1, "minute": 38}
